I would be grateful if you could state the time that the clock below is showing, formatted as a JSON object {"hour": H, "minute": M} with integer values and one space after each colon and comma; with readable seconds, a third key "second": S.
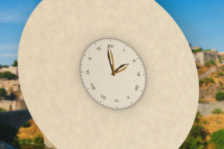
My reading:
{"hour": 1, "minute": 59}
